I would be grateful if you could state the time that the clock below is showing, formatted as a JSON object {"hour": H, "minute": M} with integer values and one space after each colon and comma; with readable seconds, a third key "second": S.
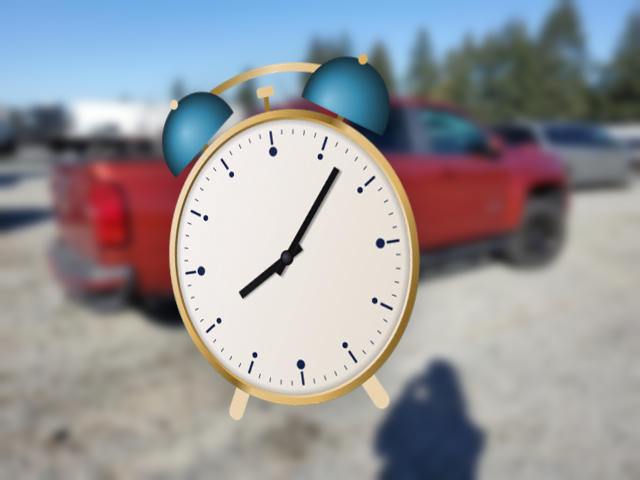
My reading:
{"hour": 8, "minute": 7}
